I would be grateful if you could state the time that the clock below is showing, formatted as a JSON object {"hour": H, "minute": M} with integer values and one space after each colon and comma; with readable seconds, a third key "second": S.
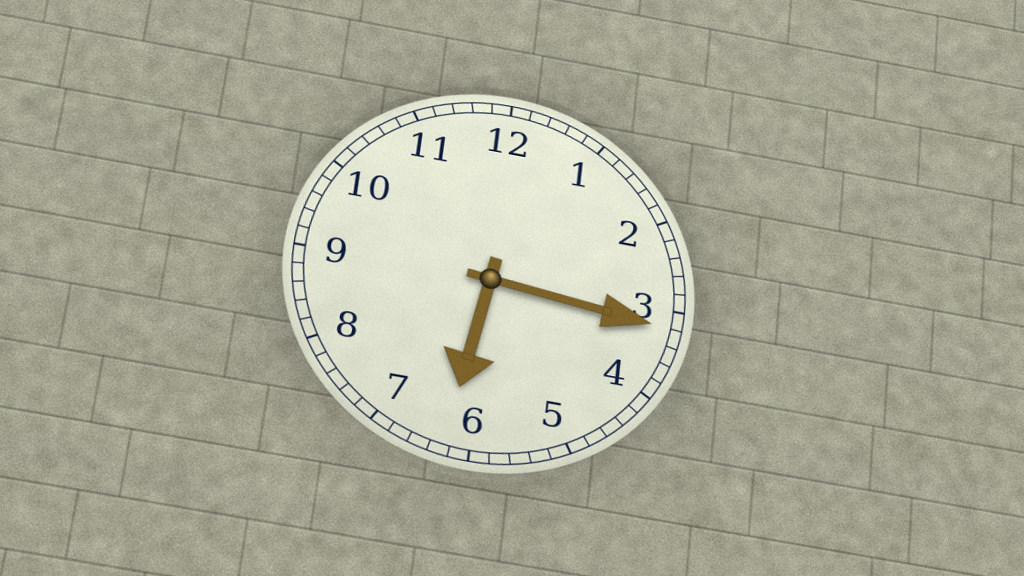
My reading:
{"hour": 6, "minute": 16}
